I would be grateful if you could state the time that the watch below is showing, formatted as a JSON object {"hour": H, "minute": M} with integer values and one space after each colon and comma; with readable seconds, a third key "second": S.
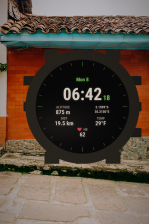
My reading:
{"hour": 6, "minute": 42, "second": 18}
